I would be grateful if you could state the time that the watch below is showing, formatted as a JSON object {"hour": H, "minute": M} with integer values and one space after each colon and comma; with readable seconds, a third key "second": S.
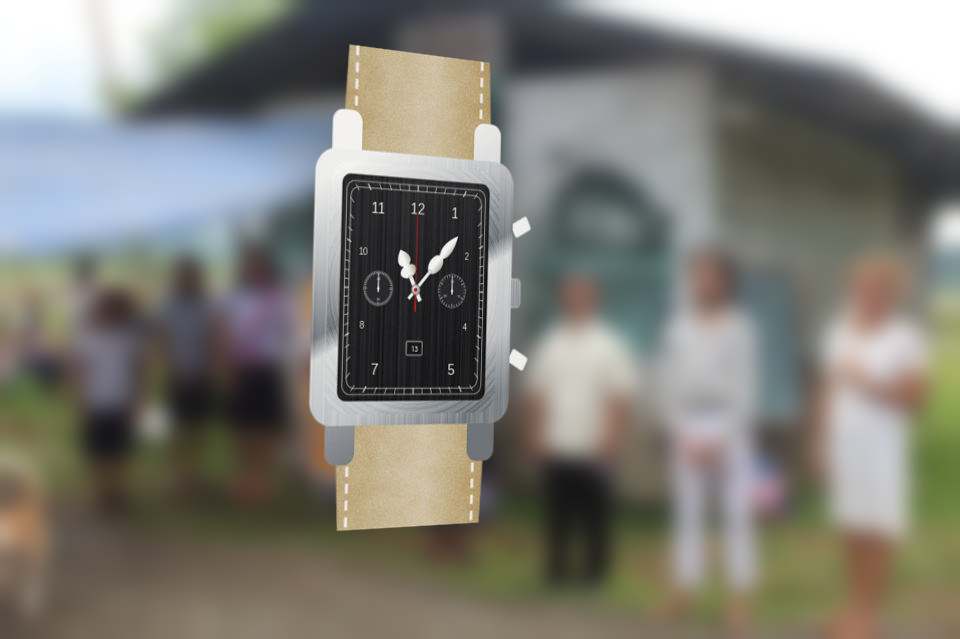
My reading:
{"hour": 11, "minute": 7}
